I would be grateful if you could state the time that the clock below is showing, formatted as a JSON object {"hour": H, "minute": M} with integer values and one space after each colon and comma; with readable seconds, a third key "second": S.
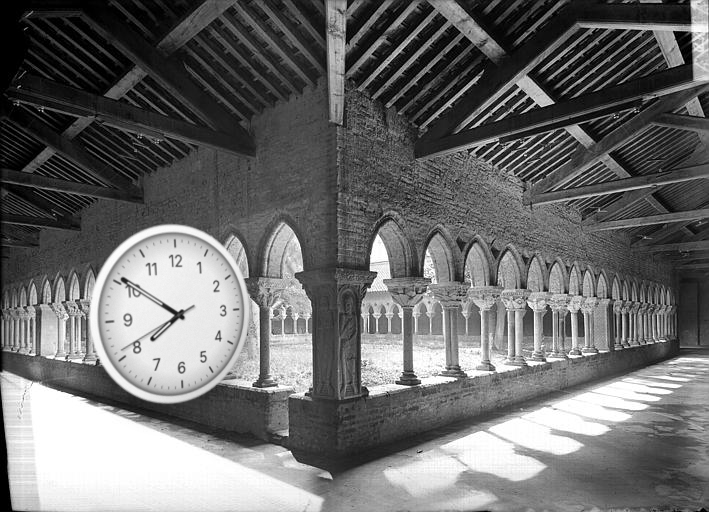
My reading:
{"hour": 7, "minute": 50, "second": 41}
